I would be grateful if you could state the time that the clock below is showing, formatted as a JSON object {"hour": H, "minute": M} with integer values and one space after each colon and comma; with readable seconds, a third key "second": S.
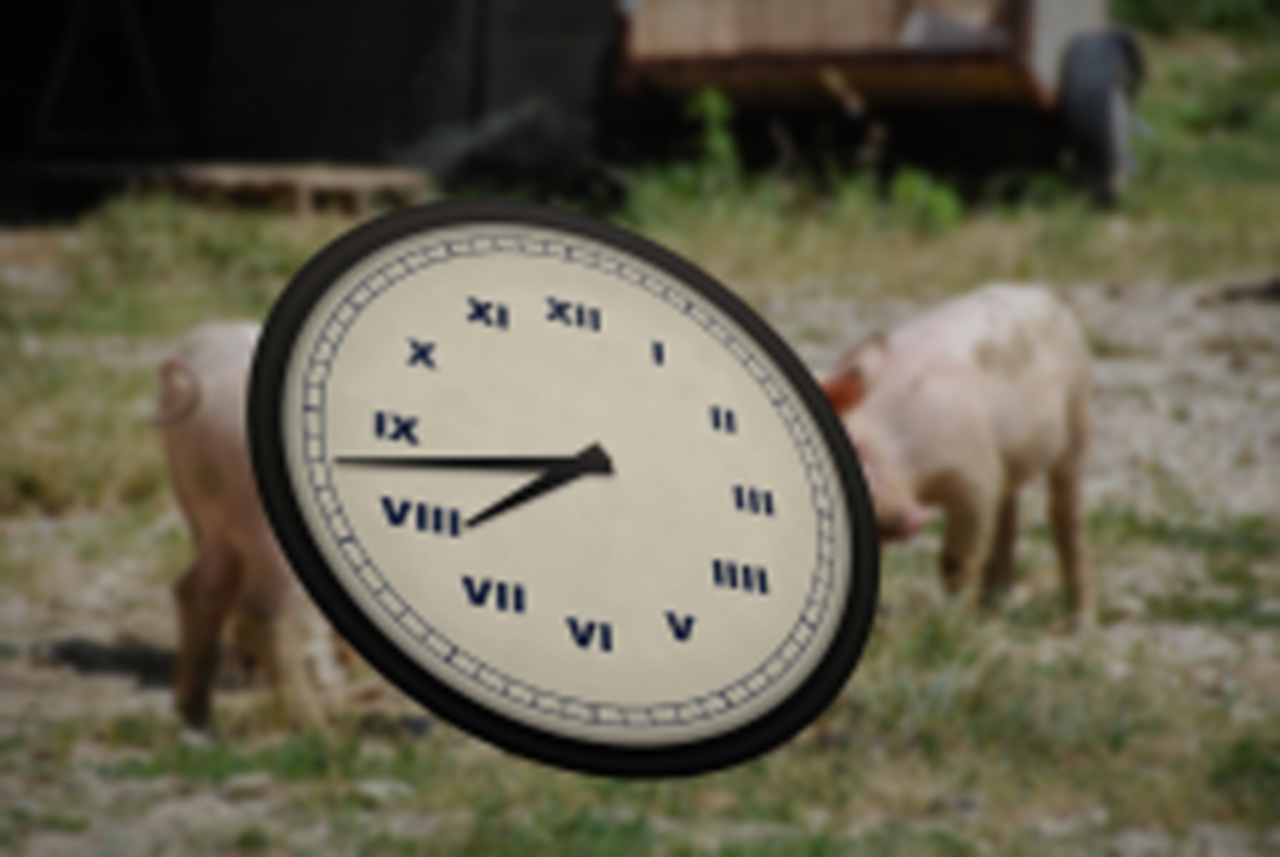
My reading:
{"hour": 7, "minute": 43}
